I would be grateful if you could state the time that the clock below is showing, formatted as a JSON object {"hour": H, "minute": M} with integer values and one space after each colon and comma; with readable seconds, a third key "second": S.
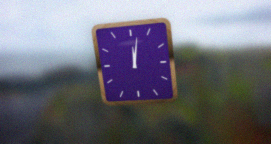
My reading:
{"hour": 12, "minute": 2}
